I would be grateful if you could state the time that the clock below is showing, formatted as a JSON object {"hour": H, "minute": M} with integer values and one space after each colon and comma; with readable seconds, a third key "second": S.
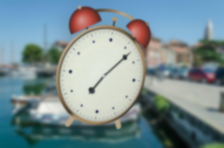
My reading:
{"hour": 7, "minute": 7}
